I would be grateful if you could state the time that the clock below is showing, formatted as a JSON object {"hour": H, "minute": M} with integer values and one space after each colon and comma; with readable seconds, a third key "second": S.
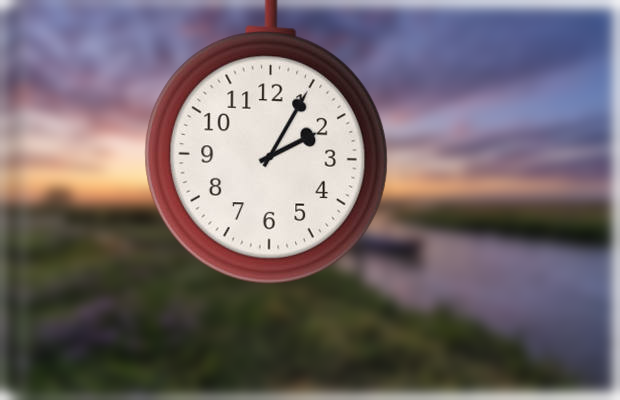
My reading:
{"hour": 2, "minute": 5}
